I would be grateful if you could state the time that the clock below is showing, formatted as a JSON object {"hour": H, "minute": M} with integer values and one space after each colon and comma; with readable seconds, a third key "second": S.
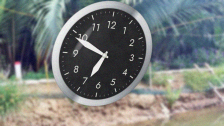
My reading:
{"hour": 6, "minute": 49}
